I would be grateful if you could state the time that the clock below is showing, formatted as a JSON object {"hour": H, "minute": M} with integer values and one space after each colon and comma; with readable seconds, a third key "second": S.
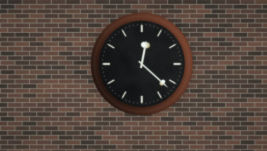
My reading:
{"hour": 12, "minute": 22}
